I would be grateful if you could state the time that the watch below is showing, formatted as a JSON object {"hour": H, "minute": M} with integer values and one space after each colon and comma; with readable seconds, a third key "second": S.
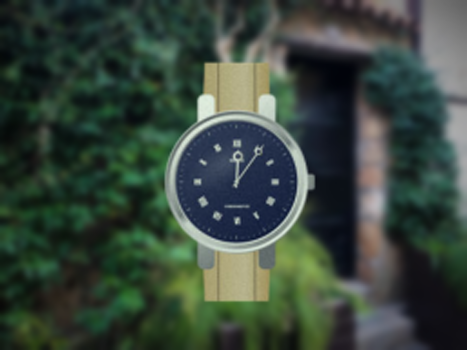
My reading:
{"hour": 12, "minute": 6}
